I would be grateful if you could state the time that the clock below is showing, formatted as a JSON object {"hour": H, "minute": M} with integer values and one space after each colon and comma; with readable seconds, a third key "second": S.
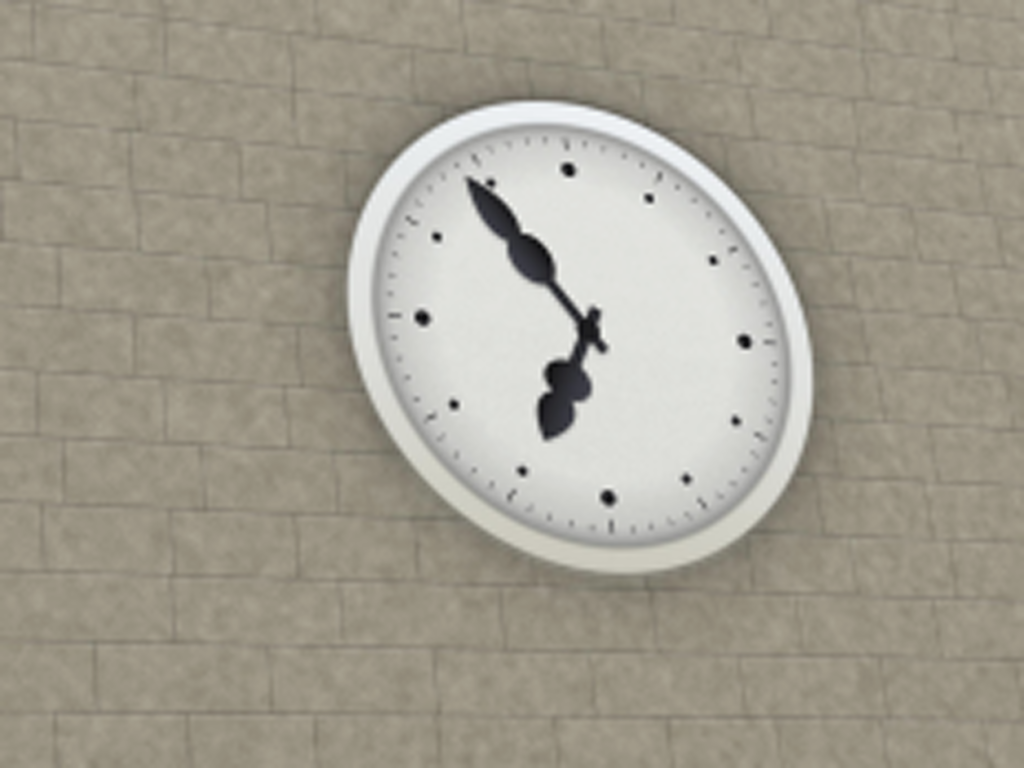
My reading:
{"hour": 6, "minute": 54}
